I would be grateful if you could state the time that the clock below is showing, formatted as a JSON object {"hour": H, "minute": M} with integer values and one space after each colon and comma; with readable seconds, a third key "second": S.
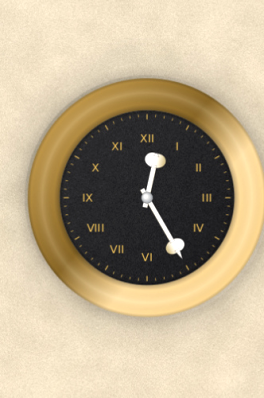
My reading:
{"hour": 12, "minute": 25}
